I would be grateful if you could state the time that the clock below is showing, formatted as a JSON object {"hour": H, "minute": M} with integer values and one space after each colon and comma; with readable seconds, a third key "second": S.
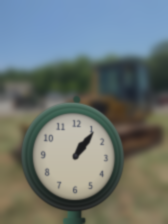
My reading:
{"hour": 1, "minute": 6}
